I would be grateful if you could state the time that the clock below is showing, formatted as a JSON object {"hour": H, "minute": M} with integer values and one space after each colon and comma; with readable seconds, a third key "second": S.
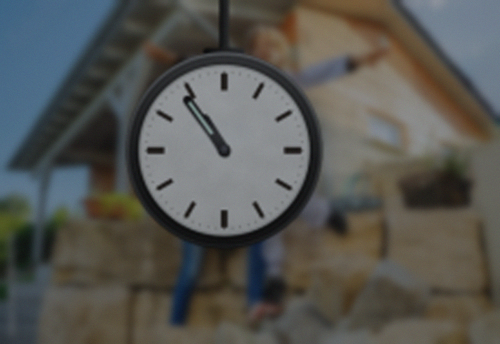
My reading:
{"hour": 10, "minute": 54}
